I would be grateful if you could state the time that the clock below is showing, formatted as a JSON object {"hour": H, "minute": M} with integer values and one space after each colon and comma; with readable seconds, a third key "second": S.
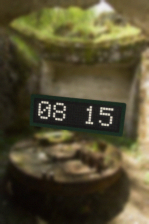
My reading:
{"hour": 8, "minute": 15}
